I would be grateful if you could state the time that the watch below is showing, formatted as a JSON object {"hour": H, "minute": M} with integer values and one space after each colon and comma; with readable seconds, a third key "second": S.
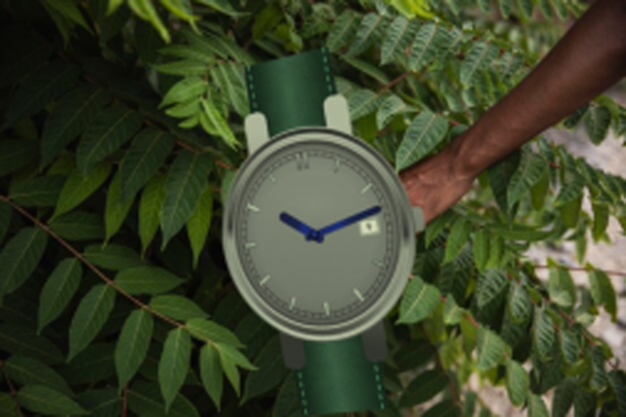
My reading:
{"hour": 10, "minute": 13}
